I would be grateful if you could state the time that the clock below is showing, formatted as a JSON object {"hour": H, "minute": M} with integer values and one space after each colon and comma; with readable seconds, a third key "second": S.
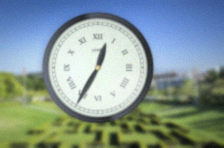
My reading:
{"hour": 12, "minute": 35}
